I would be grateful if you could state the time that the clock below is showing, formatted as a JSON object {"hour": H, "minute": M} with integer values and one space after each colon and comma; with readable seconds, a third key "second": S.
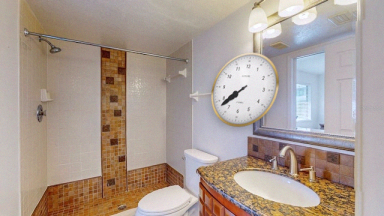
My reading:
{"hour": 7, "minute": 38}
